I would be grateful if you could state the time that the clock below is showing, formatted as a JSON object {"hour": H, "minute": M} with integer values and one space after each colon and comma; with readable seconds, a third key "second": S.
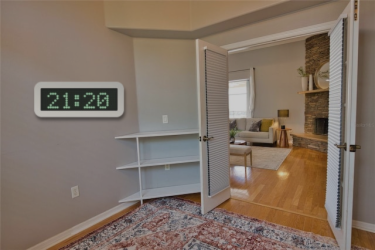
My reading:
{"hour": 21, "minute": 20}
